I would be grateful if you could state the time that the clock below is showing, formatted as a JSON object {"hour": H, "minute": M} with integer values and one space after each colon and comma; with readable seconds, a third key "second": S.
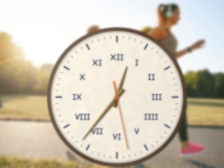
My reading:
{"hour": 12, "minute": 36, "second": 28}
